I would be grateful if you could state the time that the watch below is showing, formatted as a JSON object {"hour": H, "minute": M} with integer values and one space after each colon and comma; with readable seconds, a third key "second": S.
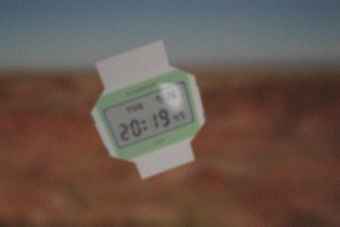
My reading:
{"hour": 20, "minute": 19}
